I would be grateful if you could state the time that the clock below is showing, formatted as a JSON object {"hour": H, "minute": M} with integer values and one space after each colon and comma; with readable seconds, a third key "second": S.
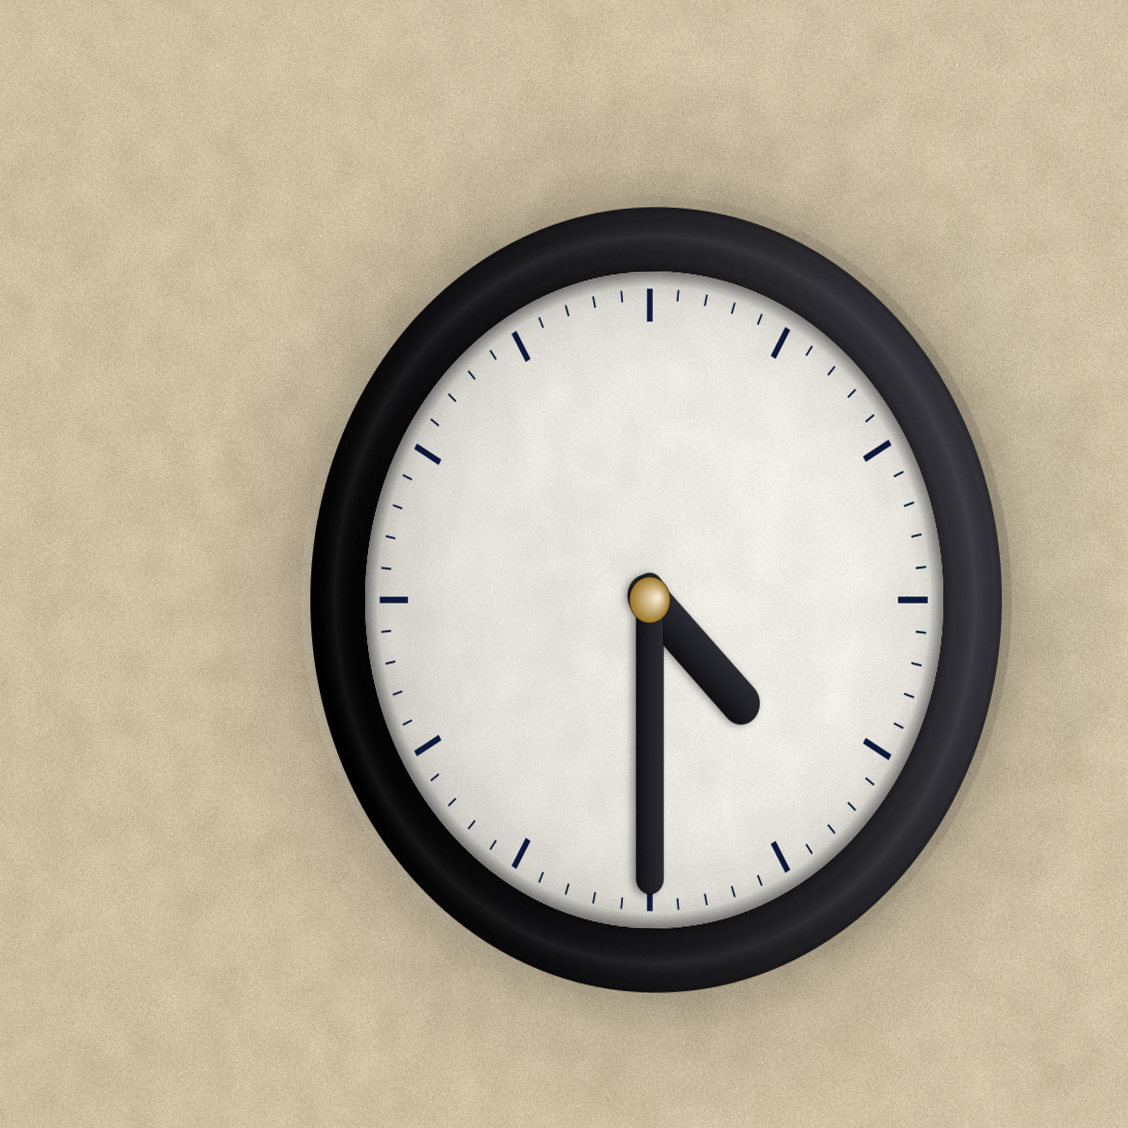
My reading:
{"hour": 4, "minute": 30}
